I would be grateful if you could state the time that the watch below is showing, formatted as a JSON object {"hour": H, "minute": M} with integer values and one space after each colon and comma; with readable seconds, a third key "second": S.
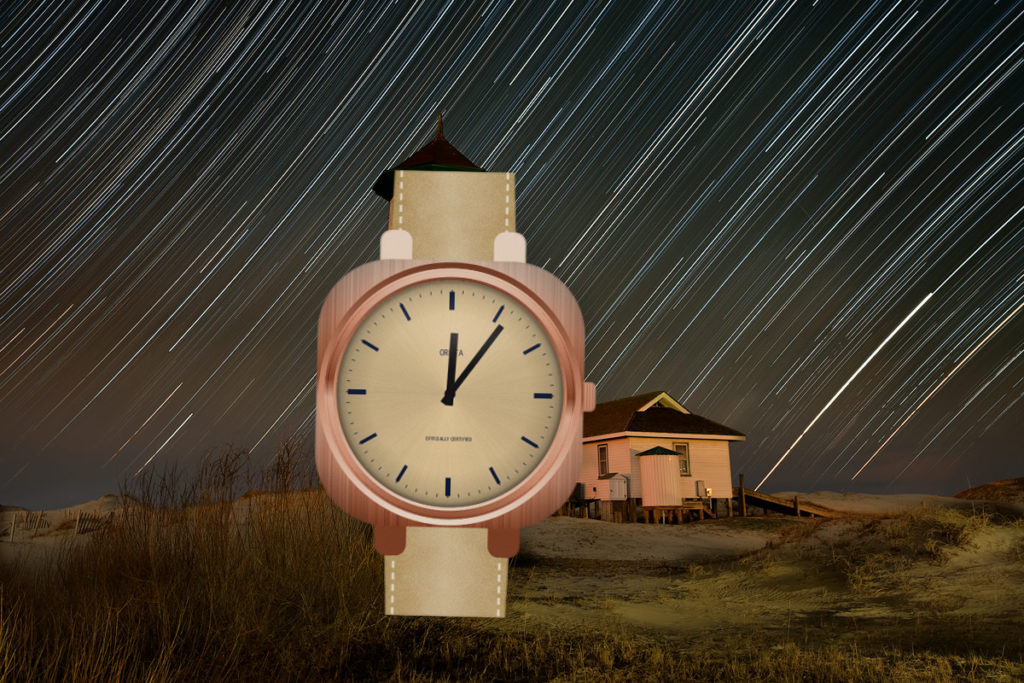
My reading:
{"hour": 12, "minute": 6}
